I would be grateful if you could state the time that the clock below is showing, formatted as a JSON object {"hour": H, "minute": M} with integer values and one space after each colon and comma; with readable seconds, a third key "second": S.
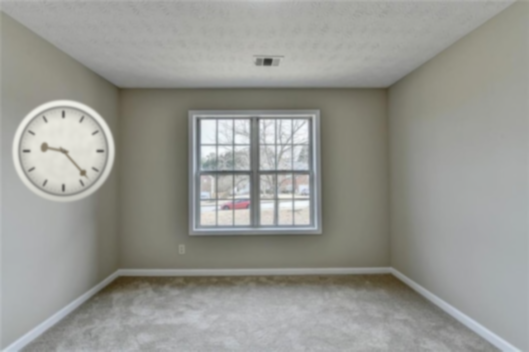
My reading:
{"hour": 9, "minute": 23}
